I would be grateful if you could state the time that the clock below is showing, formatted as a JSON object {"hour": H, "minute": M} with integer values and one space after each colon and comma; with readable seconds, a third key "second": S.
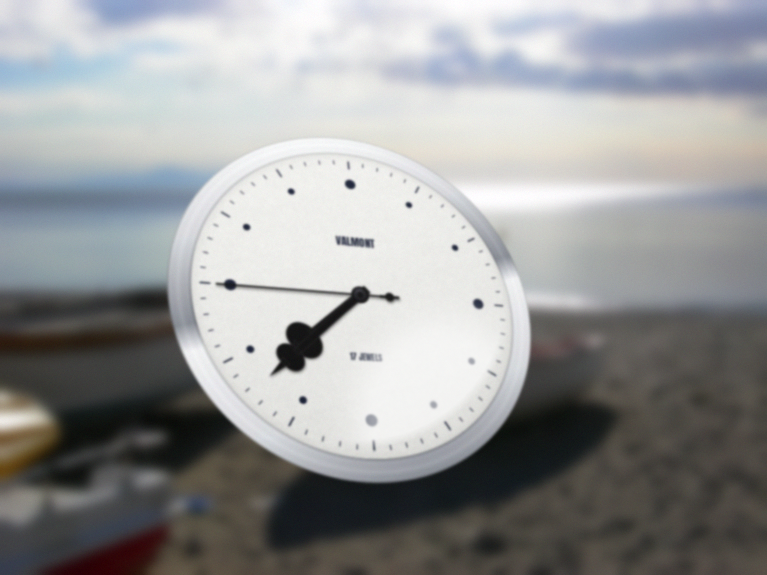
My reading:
{"hour": 7, "minute": 37, "second": 45}
